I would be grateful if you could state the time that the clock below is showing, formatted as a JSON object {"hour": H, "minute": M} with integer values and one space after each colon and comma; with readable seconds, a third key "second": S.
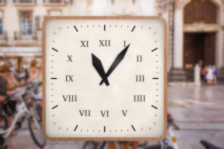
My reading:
{"hour": 11, "minute": 6}
